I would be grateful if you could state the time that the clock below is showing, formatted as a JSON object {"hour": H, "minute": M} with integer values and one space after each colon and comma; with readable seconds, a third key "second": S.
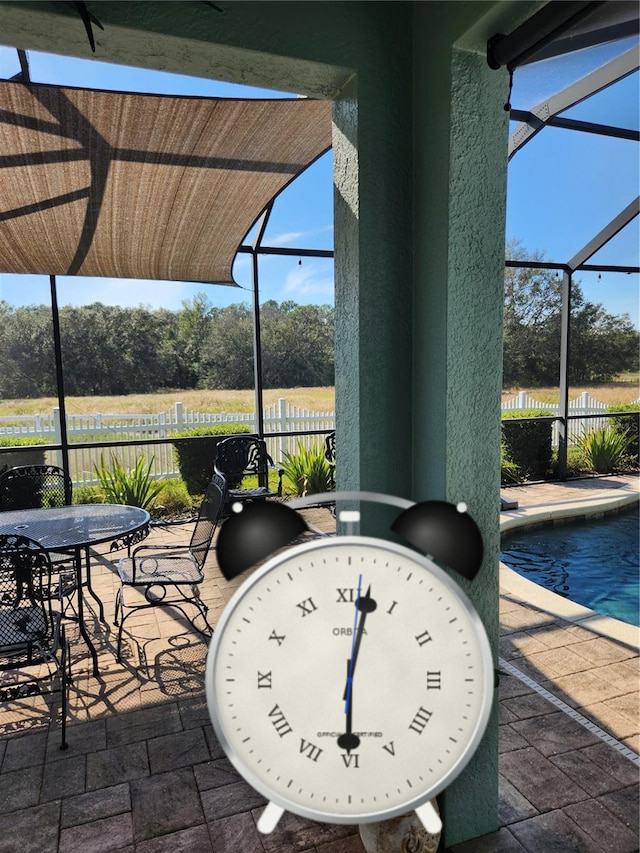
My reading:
{"hour": 6, "minute": 2, "second": 1}
